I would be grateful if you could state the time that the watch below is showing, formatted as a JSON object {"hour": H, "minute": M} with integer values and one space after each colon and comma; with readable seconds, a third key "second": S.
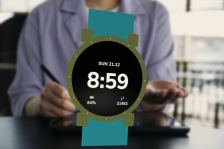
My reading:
{"hour": 8, "minute": 59}
